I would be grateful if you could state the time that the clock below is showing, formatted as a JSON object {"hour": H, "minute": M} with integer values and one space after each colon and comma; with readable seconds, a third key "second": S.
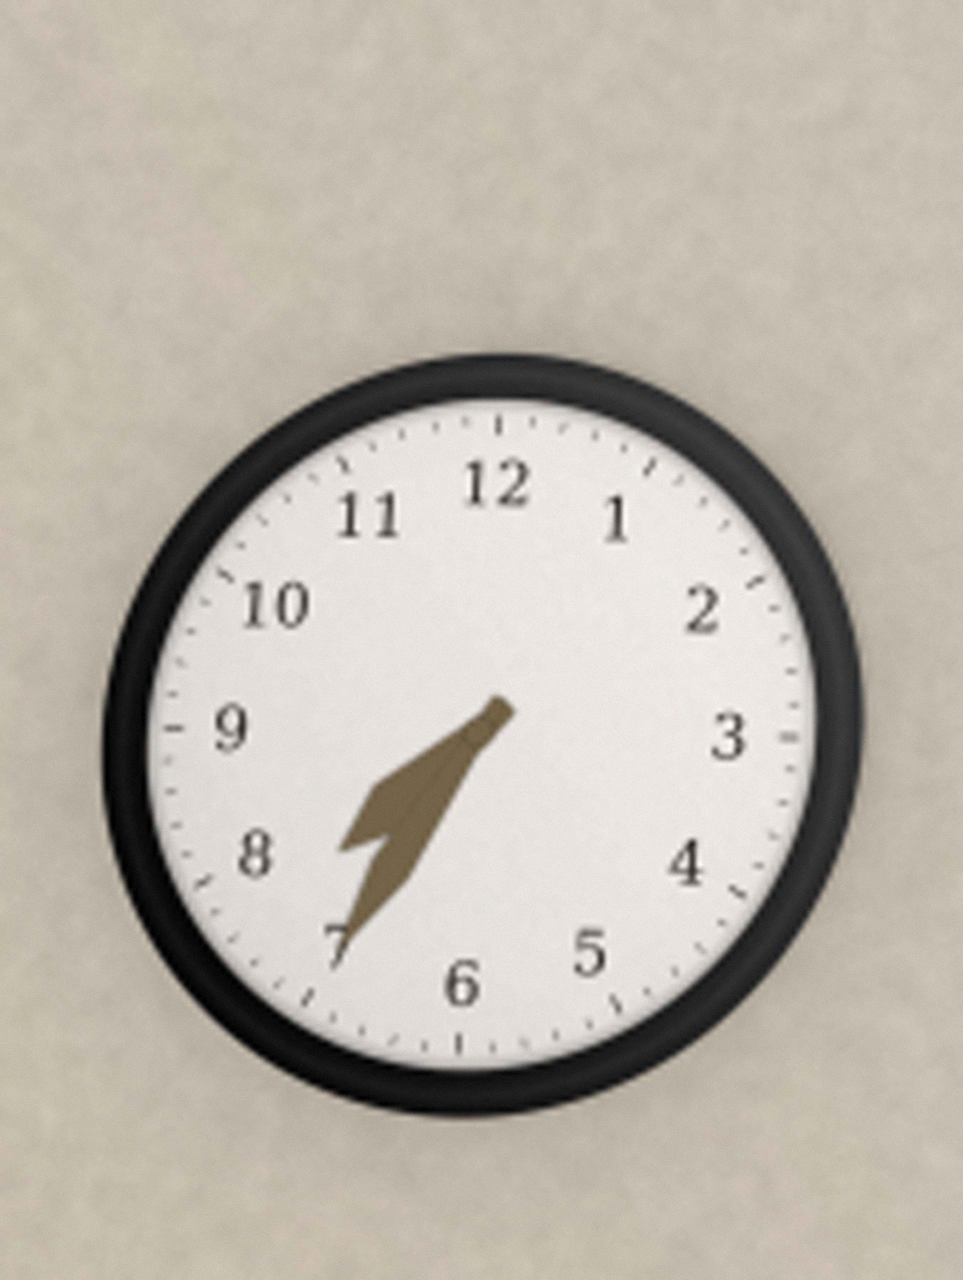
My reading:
{"hour": 7, "minute": 35}
